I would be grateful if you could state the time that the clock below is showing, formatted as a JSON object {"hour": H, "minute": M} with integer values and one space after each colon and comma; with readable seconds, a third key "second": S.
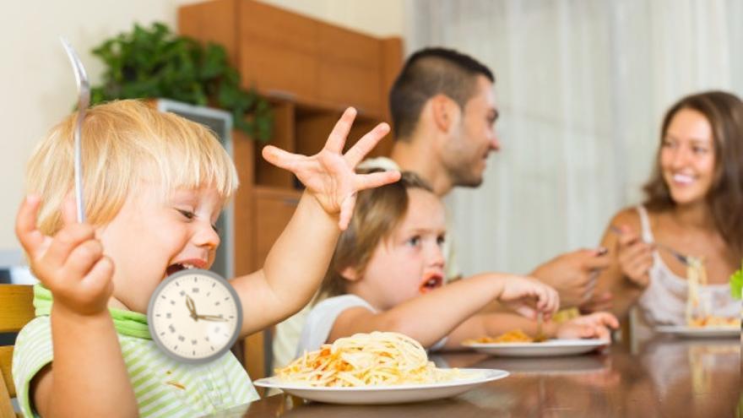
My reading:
{"hour": 11, "minute": 16}
